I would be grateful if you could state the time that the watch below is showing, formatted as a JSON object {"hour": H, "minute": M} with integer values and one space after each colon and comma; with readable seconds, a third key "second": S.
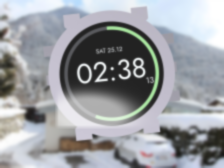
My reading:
{"hour": 2, "minute": 38}
